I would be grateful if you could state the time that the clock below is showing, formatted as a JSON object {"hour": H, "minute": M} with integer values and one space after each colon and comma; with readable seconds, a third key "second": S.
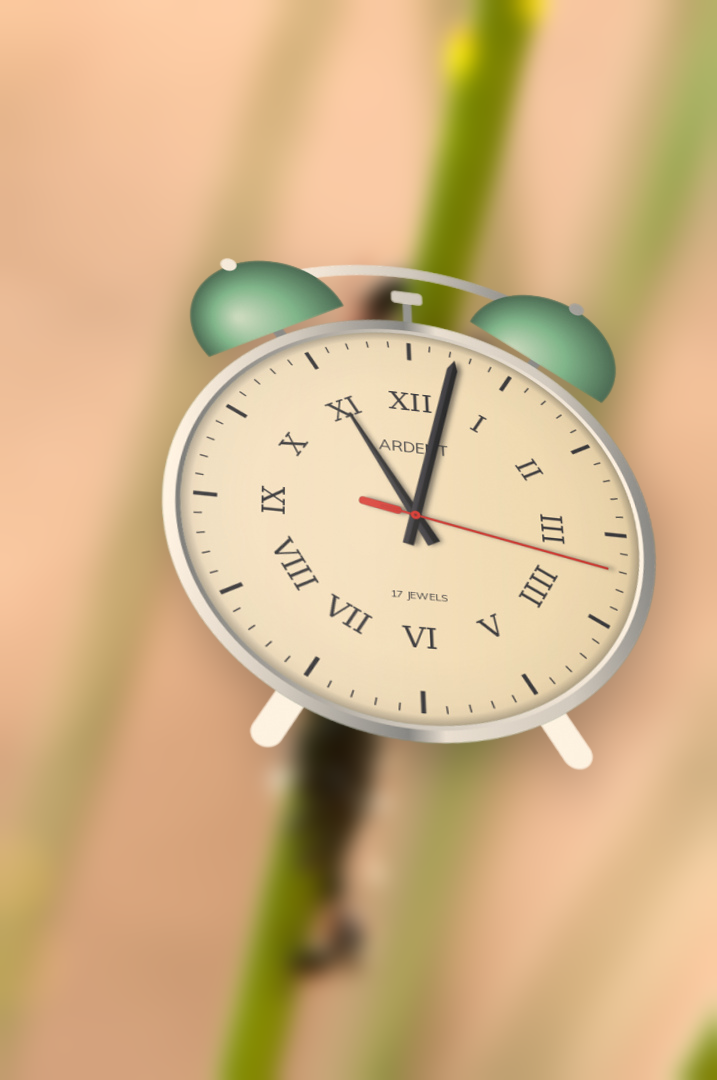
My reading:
{"hour": 11, "minute": 2, "second": 17}
